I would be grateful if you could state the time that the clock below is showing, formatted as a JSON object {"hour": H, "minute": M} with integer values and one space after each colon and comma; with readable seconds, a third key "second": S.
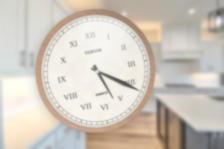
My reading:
{"hour": 5, "minute": 21}
